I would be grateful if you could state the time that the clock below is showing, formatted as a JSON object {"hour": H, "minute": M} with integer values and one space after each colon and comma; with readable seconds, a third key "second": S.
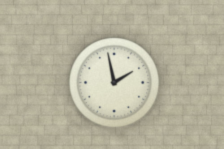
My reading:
{"hour": 1, "minute": 58}
